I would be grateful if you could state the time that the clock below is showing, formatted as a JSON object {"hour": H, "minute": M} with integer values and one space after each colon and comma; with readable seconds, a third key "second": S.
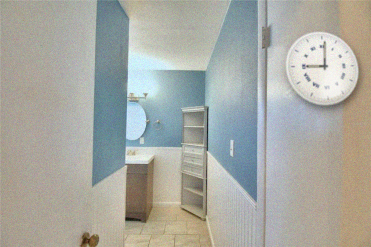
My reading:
{"hour": 9, "minute": 1}
